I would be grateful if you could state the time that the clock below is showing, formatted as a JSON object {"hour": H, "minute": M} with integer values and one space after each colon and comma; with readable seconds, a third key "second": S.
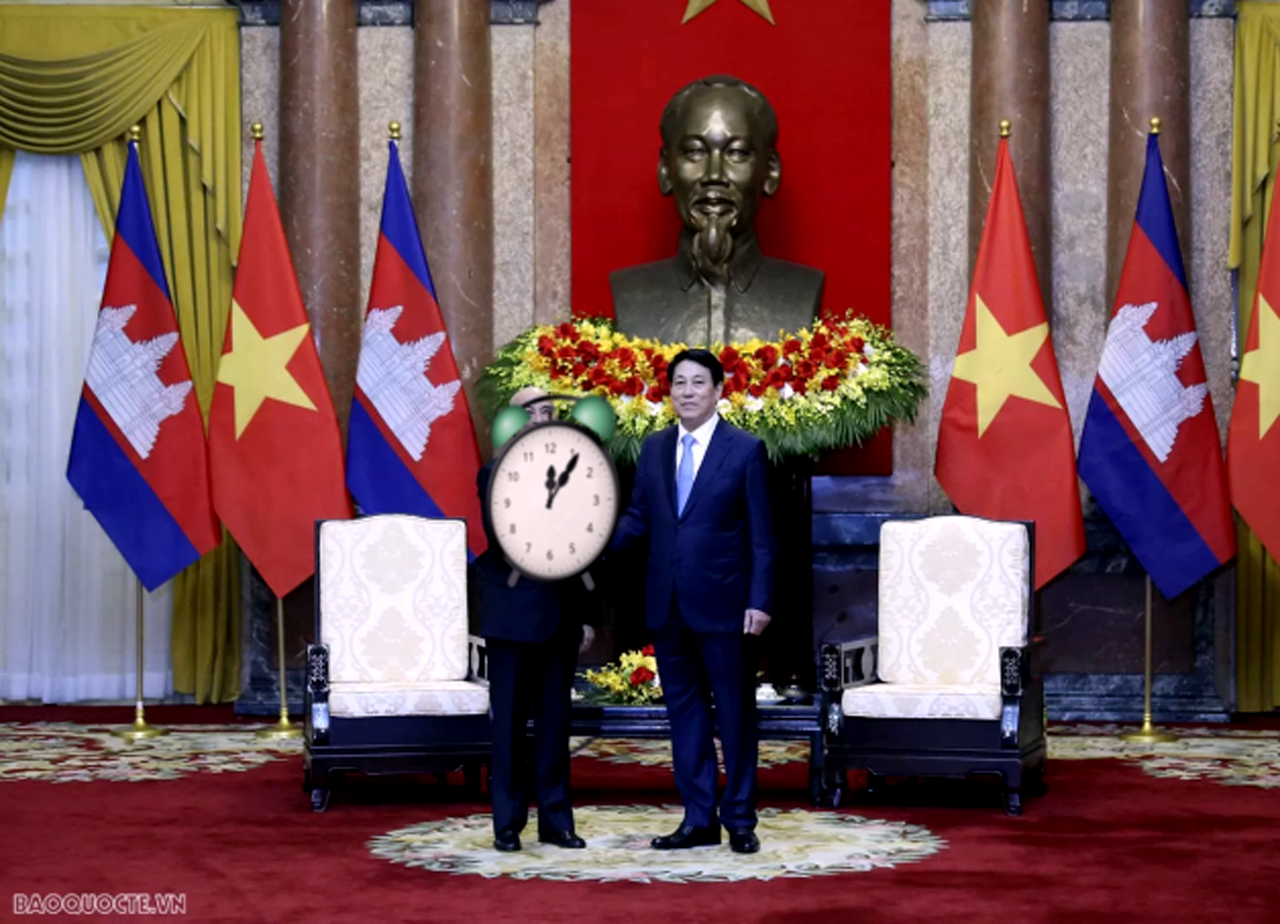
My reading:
{"hour": 12, "minute": 6}
